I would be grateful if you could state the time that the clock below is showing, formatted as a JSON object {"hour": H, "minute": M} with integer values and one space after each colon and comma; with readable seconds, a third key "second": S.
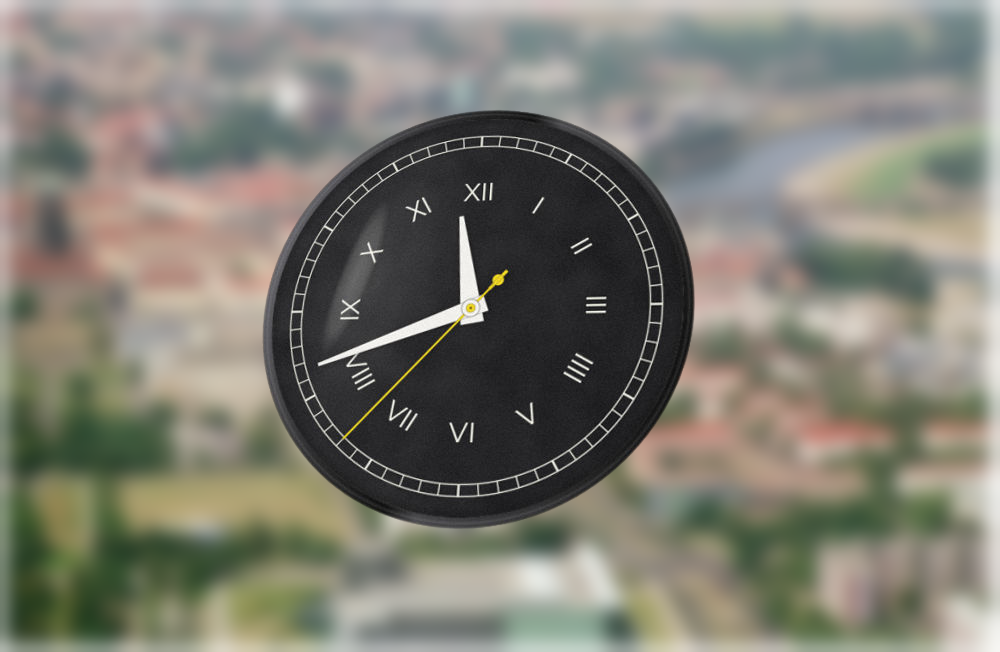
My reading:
{"hour": 11, "minute": 41, "second": 37}
